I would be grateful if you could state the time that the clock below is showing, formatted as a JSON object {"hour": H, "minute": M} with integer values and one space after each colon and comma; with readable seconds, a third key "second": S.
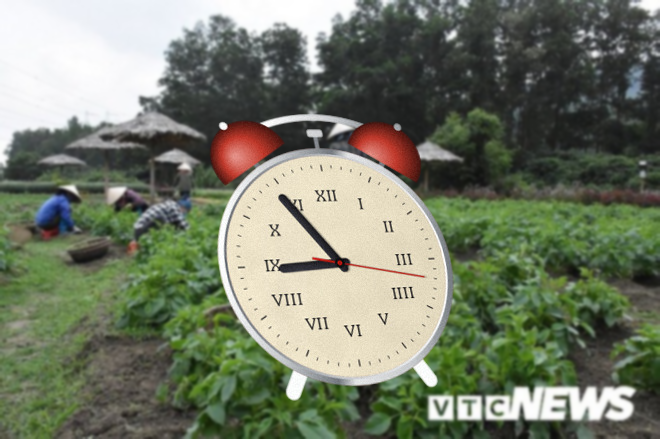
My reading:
{"hour": 8, "minute": 54, "second": 17}
